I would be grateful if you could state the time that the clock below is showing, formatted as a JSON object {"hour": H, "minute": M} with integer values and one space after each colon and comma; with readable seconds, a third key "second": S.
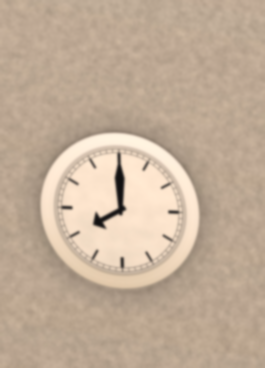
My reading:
{"hour": 8, "minute": 0}
